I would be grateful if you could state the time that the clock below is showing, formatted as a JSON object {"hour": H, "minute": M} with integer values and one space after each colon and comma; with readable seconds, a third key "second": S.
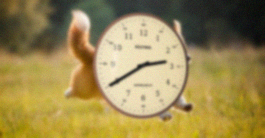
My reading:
{"hour": 2, "minute": 40}
